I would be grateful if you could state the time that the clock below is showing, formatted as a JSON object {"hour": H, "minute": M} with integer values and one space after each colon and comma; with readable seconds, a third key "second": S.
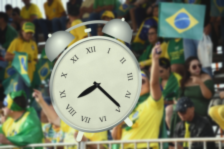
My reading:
{"hour": 8, "minute": 24}
